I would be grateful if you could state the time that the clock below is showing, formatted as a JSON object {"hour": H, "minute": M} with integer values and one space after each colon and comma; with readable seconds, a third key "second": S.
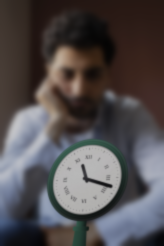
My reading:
{"hour": 11, "minute": 18}
